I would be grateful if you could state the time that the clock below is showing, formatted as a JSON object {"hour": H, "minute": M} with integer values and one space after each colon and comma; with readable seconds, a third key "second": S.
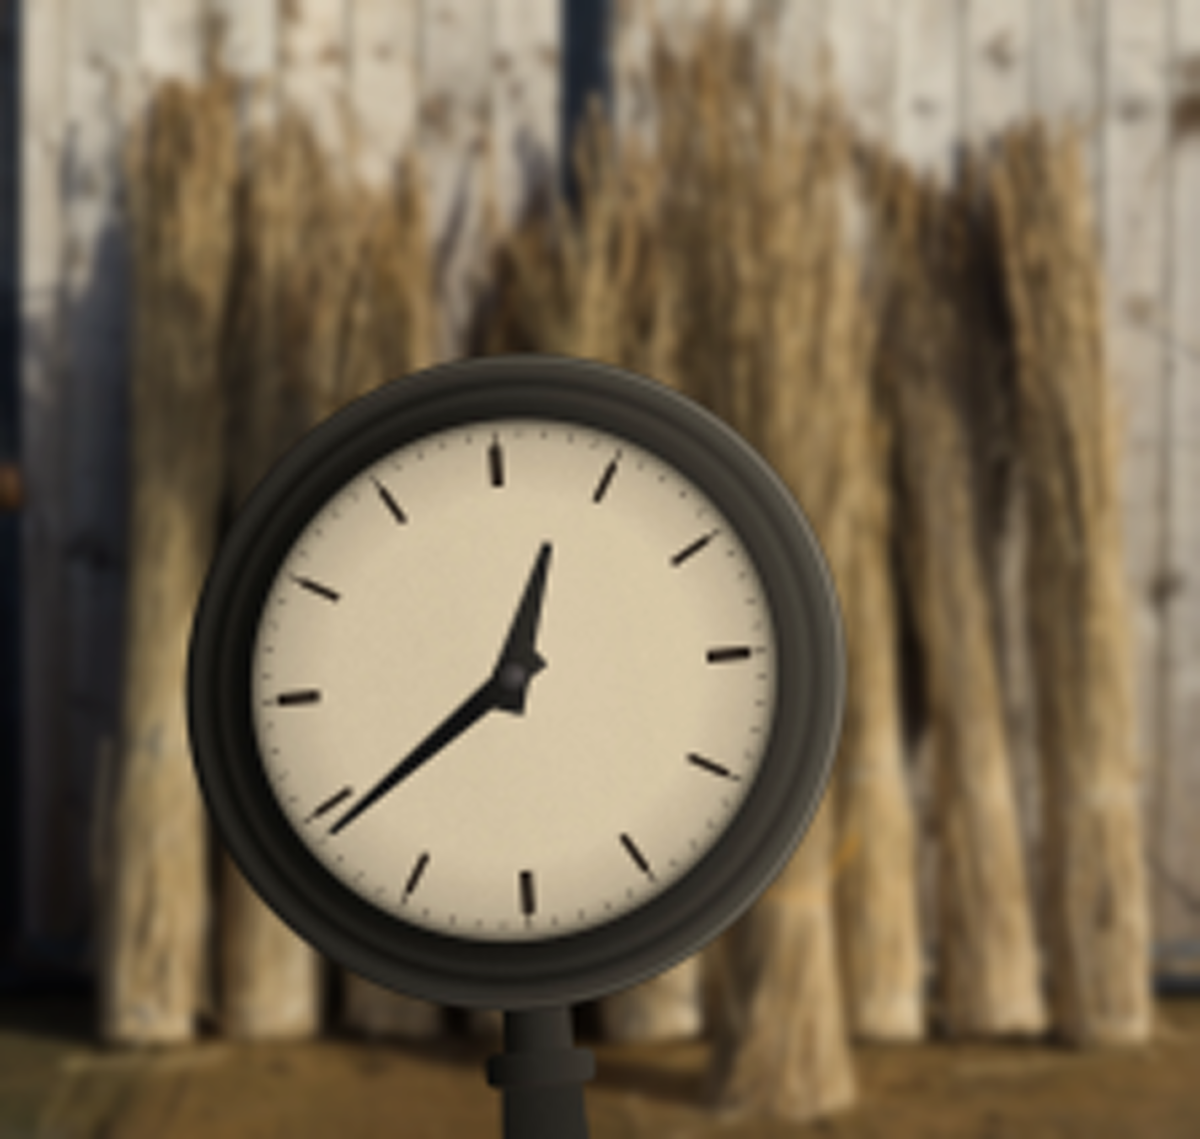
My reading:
{"hour": 12, "minute": 39}
